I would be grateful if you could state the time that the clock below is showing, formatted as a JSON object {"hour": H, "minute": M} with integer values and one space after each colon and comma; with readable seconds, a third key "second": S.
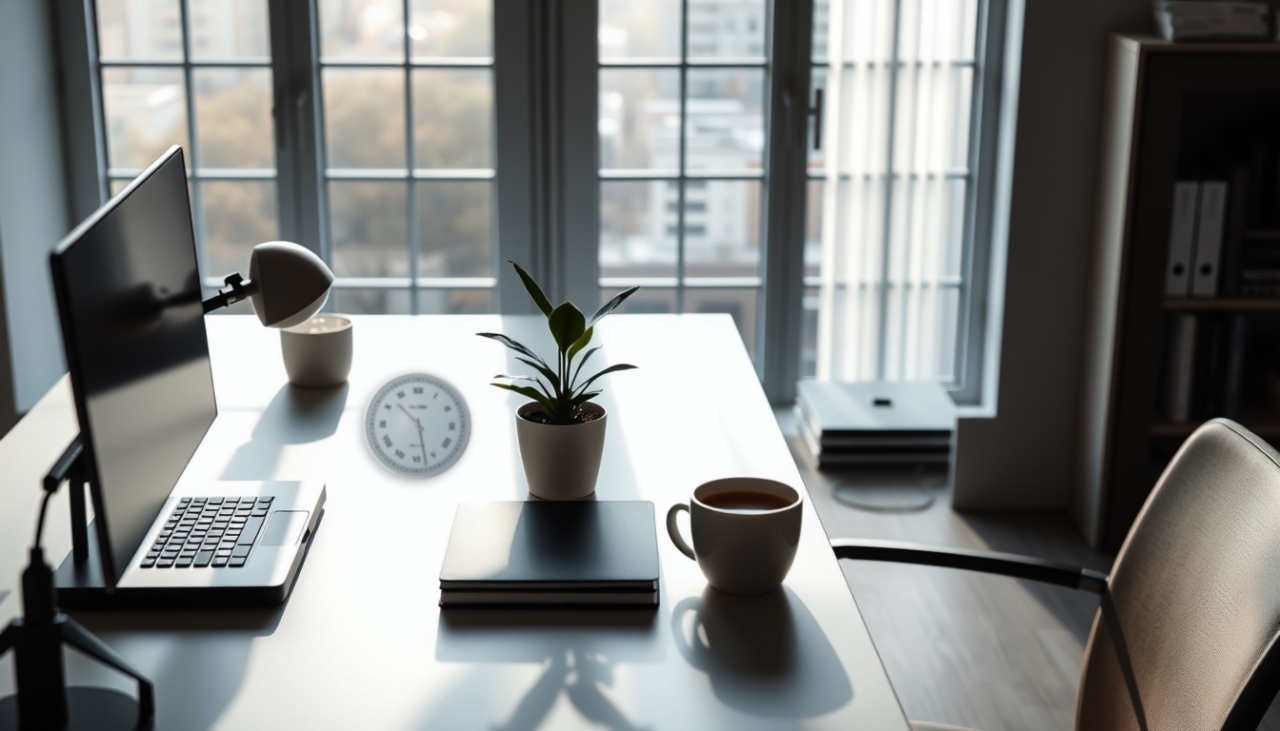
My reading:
{"hour": 10, "minute": 28}
